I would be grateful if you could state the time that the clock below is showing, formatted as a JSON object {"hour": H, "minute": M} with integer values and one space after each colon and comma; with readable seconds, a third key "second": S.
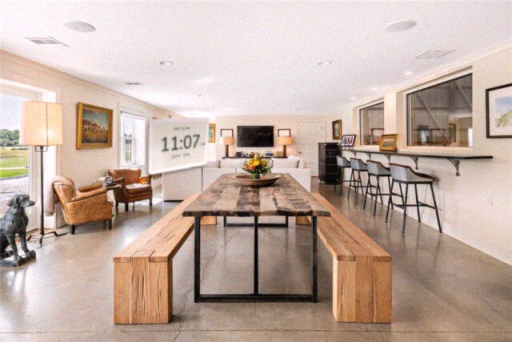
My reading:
{"hour": 11, "minute": 7}
